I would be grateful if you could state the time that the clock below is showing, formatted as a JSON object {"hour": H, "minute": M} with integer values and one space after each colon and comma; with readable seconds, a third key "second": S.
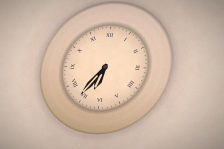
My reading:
{"hour": 6, "minute": 36}
